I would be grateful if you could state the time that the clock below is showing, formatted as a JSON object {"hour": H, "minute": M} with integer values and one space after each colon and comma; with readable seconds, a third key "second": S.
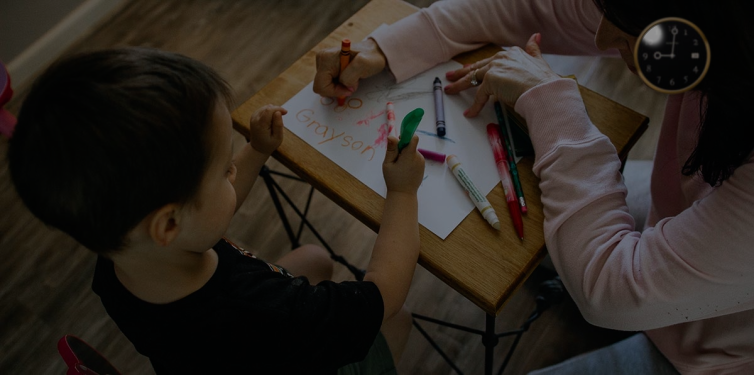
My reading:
{"hour": 9, "minute": 1}
